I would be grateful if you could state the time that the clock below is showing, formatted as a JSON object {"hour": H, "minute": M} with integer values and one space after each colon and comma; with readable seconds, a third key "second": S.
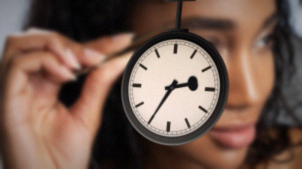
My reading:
{"hour": 2, "minute": 35}
